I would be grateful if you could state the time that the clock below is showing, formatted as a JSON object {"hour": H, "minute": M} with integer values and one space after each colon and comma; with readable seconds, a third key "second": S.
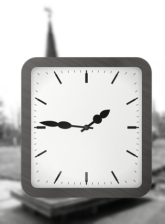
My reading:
{"hour": 1, "minute": 46}
